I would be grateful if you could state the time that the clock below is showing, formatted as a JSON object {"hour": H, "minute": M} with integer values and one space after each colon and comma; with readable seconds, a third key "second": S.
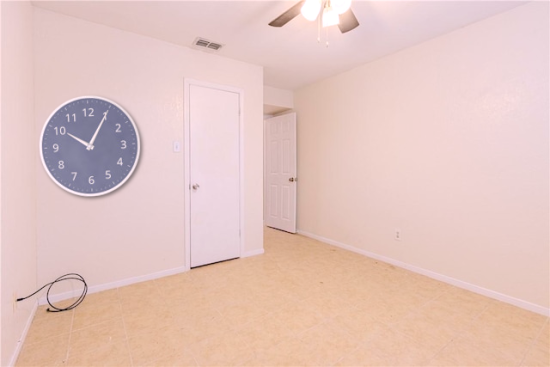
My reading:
{"hour": 10, "minute": 5}
